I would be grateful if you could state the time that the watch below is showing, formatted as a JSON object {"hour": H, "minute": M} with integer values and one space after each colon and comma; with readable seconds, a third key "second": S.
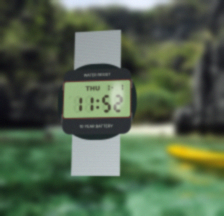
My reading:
{"hour": 11, "minute": 52}
